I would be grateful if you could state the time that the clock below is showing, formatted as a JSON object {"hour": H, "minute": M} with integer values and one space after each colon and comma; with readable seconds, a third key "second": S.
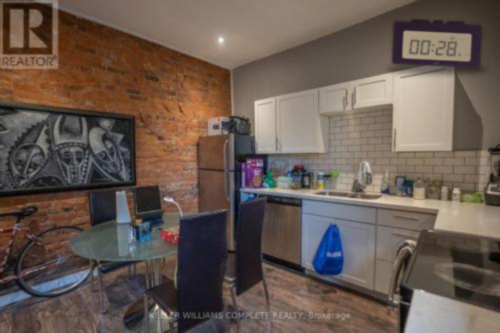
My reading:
{"hour": 0, "minute": 28}
